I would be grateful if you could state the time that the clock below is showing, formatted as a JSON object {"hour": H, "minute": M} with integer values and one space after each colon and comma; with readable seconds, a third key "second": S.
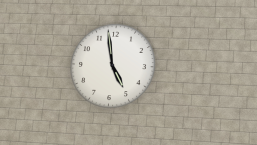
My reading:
{"hour": 4, "minute": 58}
